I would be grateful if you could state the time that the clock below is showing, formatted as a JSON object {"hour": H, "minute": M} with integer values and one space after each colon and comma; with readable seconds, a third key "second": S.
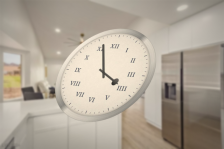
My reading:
{"hour": 3, "minute": 56}
